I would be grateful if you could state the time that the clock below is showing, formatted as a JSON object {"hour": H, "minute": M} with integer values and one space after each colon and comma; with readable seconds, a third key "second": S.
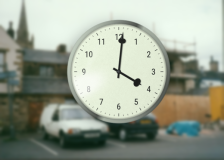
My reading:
{"hour": 4, "minute": 1}
